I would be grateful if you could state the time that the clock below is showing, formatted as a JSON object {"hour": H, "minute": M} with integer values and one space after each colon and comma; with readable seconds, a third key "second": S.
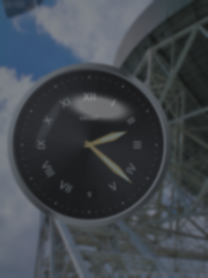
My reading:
{"hour": 2, "minute": 22}
